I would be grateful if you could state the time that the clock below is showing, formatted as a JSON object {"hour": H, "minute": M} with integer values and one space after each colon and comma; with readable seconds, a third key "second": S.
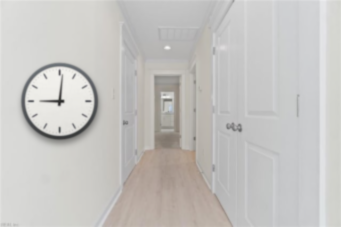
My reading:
{"hour": 9, "minute": 1}
